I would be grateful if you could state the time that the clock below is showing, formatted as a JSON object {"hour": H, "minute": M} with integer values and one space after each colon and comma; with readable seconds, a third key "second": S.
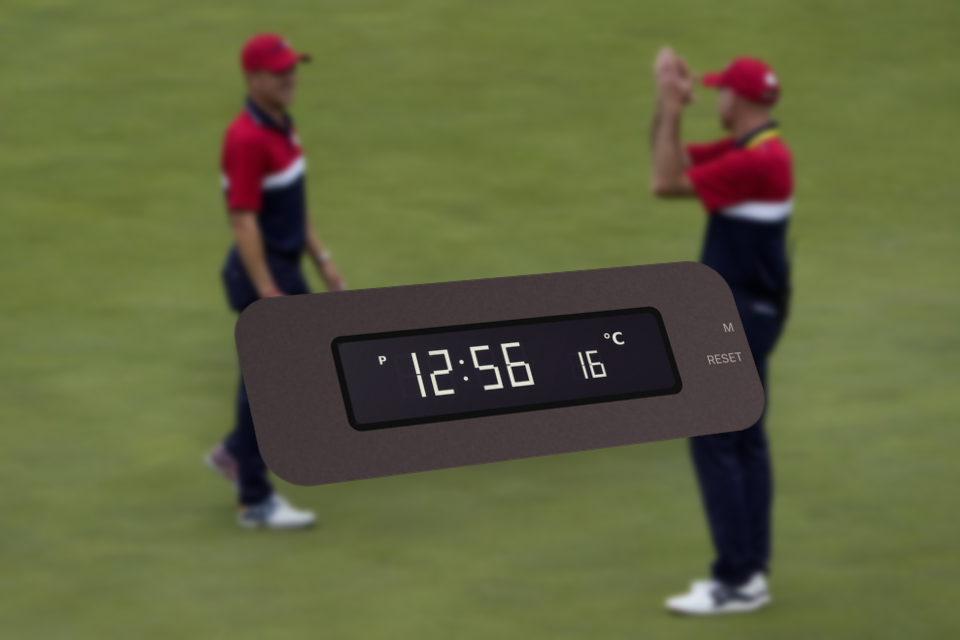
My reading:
{"hour": 12, "minute": 56}
